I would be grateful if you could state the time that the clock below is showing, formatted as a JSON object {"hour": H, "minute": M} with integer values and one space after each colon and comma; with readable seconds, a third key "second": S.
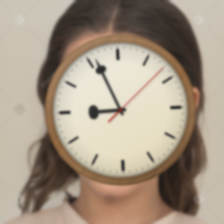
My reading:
{"hour": 8, "minute": 56, "second": 8}
